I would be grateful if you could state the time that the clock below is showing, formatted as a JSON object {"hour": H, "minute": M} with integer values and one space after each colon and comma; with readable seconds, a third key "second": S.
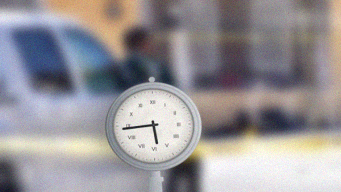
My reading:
{"hour": 5, "minute": 44}
